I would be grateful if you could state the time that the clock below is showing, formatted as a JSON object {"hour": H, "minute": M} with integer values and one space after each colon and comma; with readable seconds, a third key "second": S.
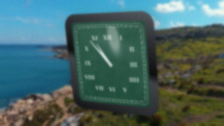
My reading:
{"hour": 10, "minute": 53}
